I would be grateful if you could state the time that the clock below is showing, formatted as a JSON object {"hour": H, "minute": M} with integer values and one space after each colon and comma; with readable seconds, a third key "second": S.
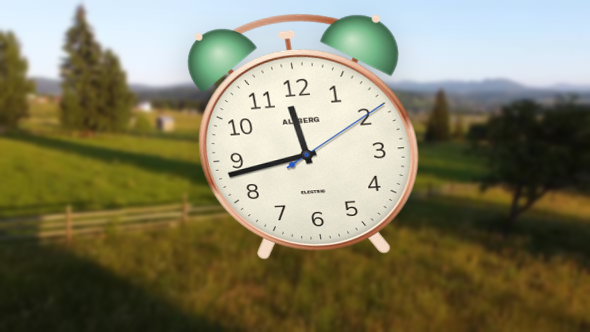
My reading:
{"hour": 11, "minute": 43, "second": 10}
